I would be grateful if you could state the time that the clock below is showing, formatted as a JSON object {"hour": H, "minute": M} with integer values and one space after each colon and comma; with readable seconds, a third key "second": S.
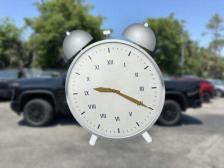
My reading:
{"hour": 9, "minute": 20}
